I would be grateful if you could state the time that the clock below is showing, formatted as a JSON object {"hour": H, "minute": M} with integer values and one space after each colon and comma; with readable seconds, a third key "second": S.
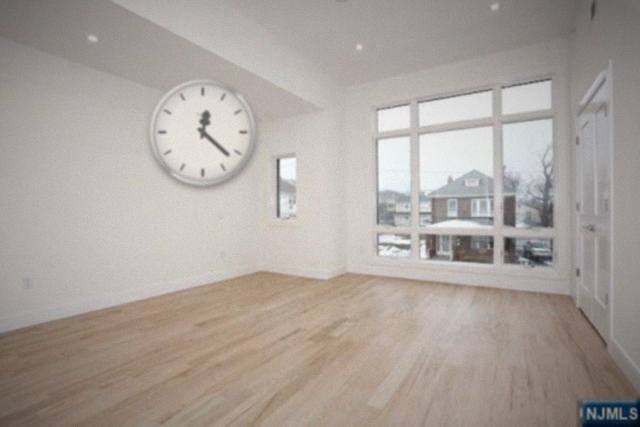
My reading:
{"hour": 12, "minute": 22}
